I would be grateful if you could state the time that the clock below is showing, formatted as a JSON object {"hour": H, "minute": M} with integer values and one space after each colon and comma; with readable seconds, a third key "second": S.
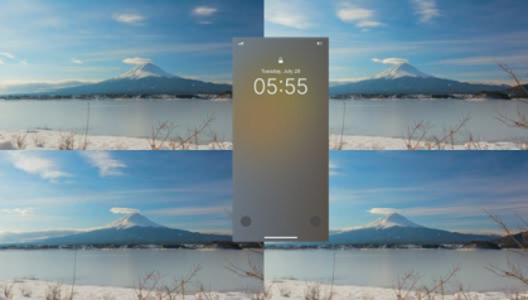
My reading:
{"hour": 5, "minute": 55}
